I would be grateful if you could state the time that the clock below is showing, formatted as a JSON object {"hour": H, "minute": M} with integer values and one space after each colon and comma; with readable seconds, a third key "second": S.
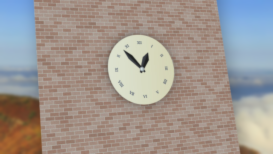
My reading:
{"hour": 12, "minute": 53}
